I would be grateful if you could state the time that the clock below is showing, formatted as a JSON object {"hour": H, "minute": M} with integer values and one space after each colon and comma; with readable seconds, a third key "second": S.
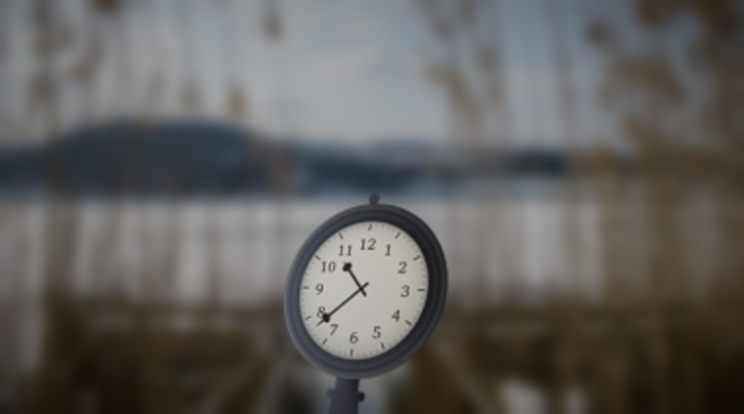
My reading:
{"hour": 10, "minute": 38}
